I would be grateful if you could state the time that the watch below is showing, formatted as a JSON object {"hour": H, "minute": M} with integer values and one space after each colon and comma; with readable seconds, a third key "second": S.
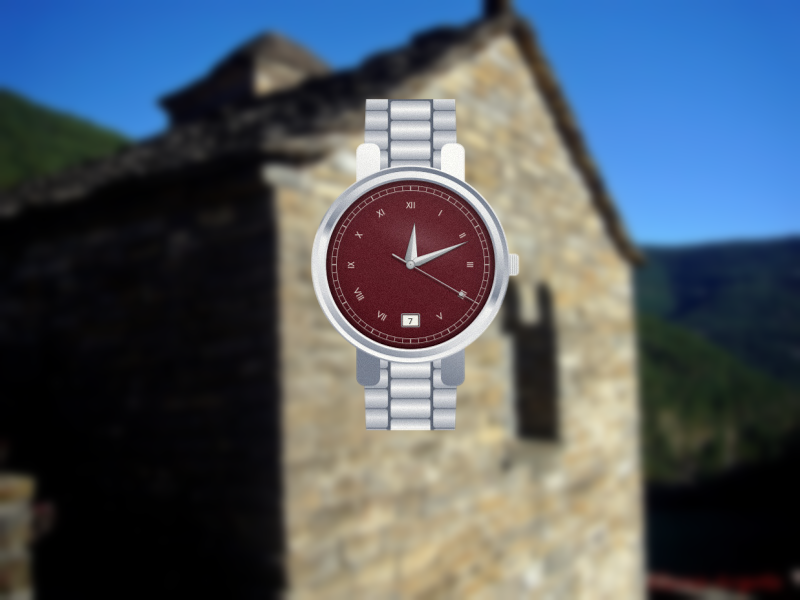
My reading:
{"hour": 12, "minute": 11, "second": 20}
